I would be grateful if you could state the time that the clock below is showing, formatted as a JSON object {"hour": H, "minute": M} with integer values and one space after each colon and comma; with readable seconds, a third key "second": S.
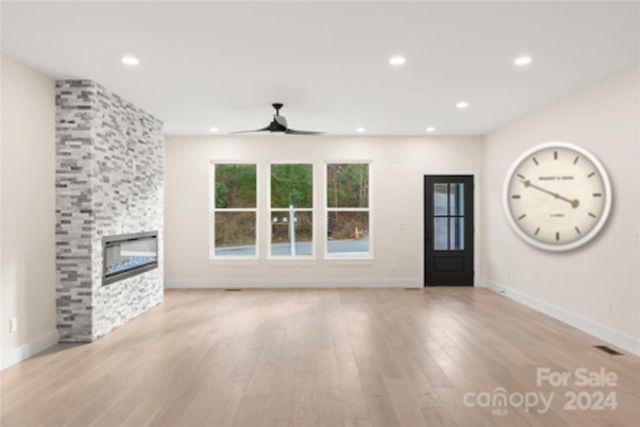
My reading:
{"hour": 3, "minute": 49}
